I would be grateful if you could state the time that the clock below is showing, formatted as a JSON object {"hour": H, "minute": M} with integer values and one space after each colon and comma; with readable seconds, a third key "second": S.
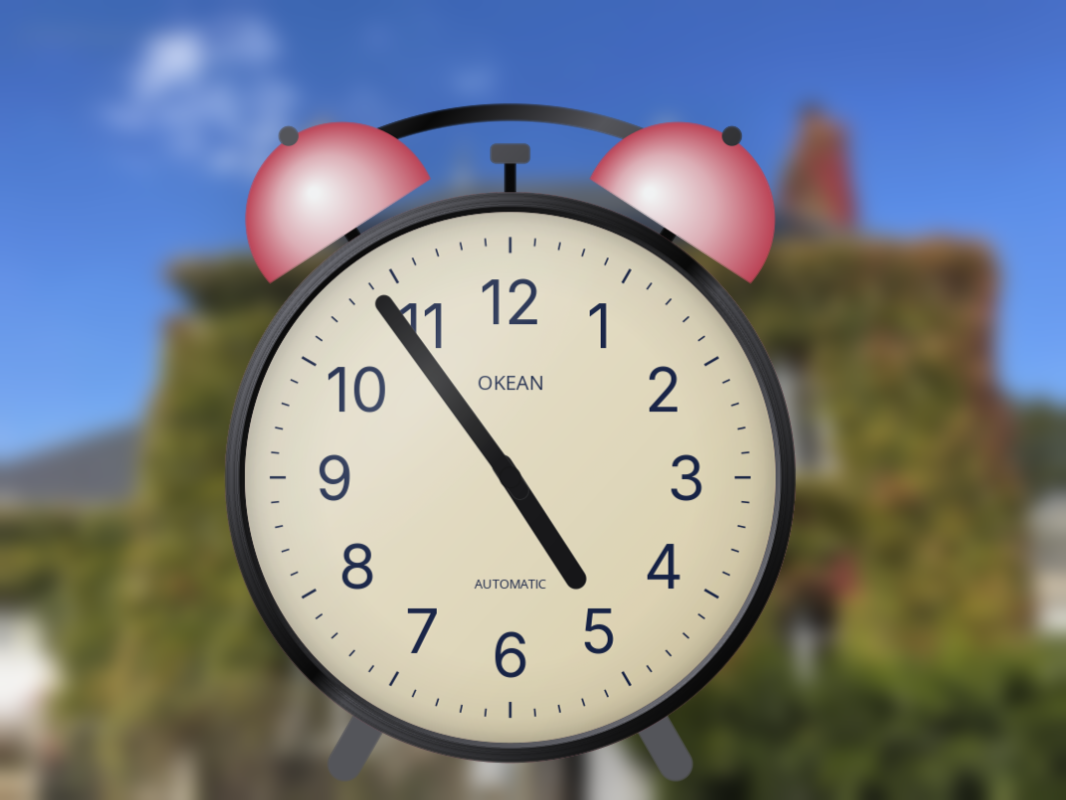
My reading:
{"hour": 4, "minute": 54}
